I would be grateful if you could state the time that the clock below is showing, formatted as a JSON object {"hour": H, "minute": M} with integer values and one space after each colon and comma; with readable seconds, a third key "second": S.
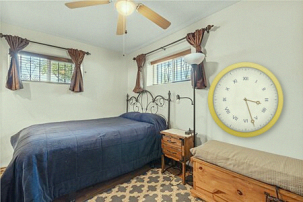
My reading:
{"hour": 3, "minute": 27}
